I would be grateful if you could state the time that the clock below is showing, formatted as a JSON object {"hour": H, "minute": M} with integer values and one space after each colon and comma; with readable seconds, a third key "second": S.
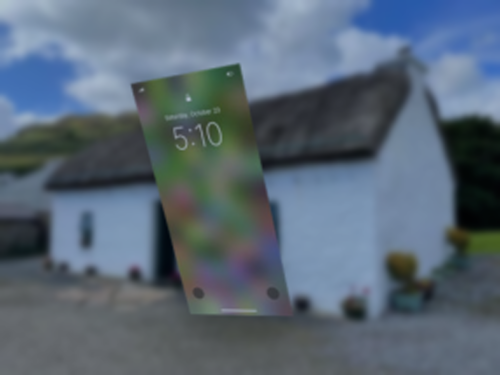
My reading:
{"hour": 5, "minute": 10}
